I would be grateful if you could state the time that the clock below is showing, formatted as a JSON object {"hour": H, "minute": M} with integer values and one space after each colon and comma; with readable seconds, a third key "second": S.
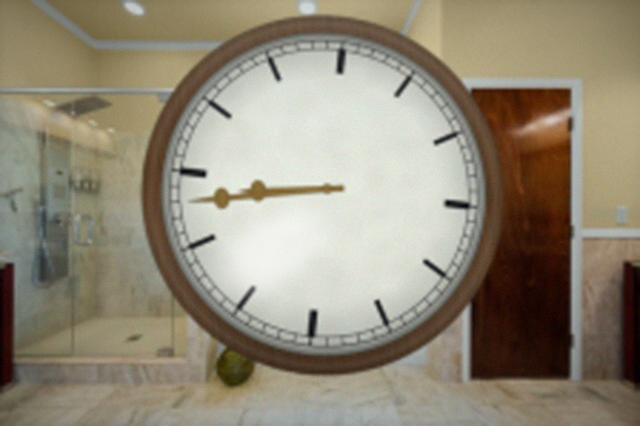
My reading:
{"hour": 8, "minute": 43}
